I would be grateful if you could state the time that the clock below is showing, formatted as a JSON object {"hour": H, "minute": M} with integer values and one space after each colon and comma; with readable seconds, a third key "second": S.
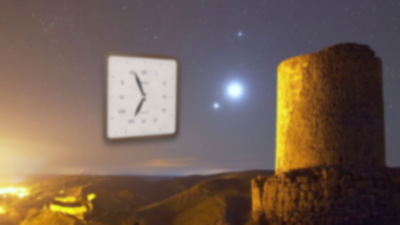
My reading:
{"hour": 6, "minute": 56}
